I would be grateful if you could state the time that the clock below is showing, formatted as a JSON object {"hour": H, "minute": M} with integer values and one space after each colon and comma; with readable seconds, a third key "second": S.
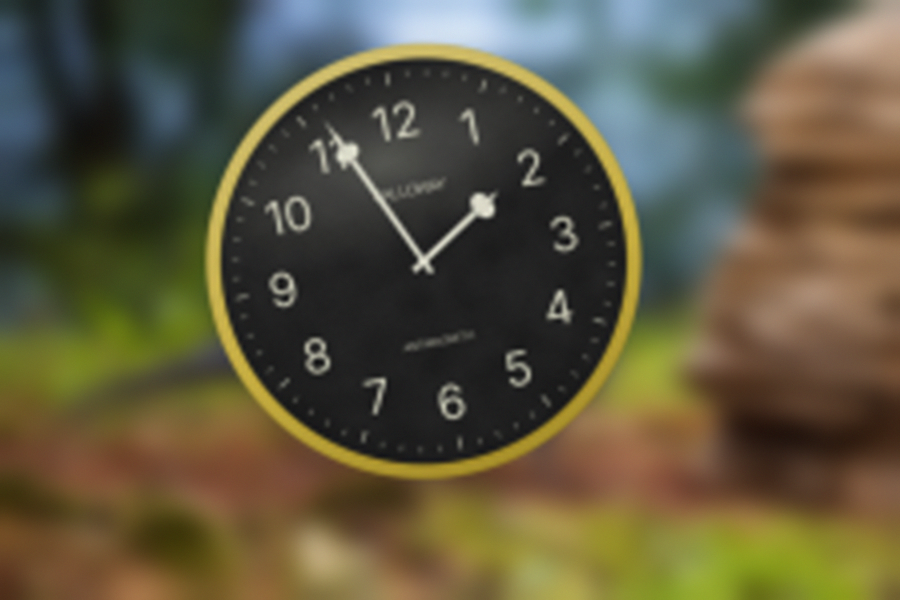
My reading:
{"hour": 1, "minute": 56}
